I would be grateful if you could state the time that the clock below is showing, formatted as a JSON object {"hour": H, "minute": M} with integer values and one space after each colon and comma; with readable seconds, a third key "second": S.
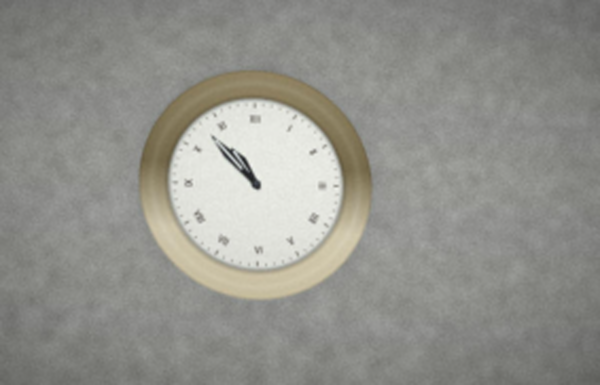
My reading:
{"hour": 10, "minute": 53}
